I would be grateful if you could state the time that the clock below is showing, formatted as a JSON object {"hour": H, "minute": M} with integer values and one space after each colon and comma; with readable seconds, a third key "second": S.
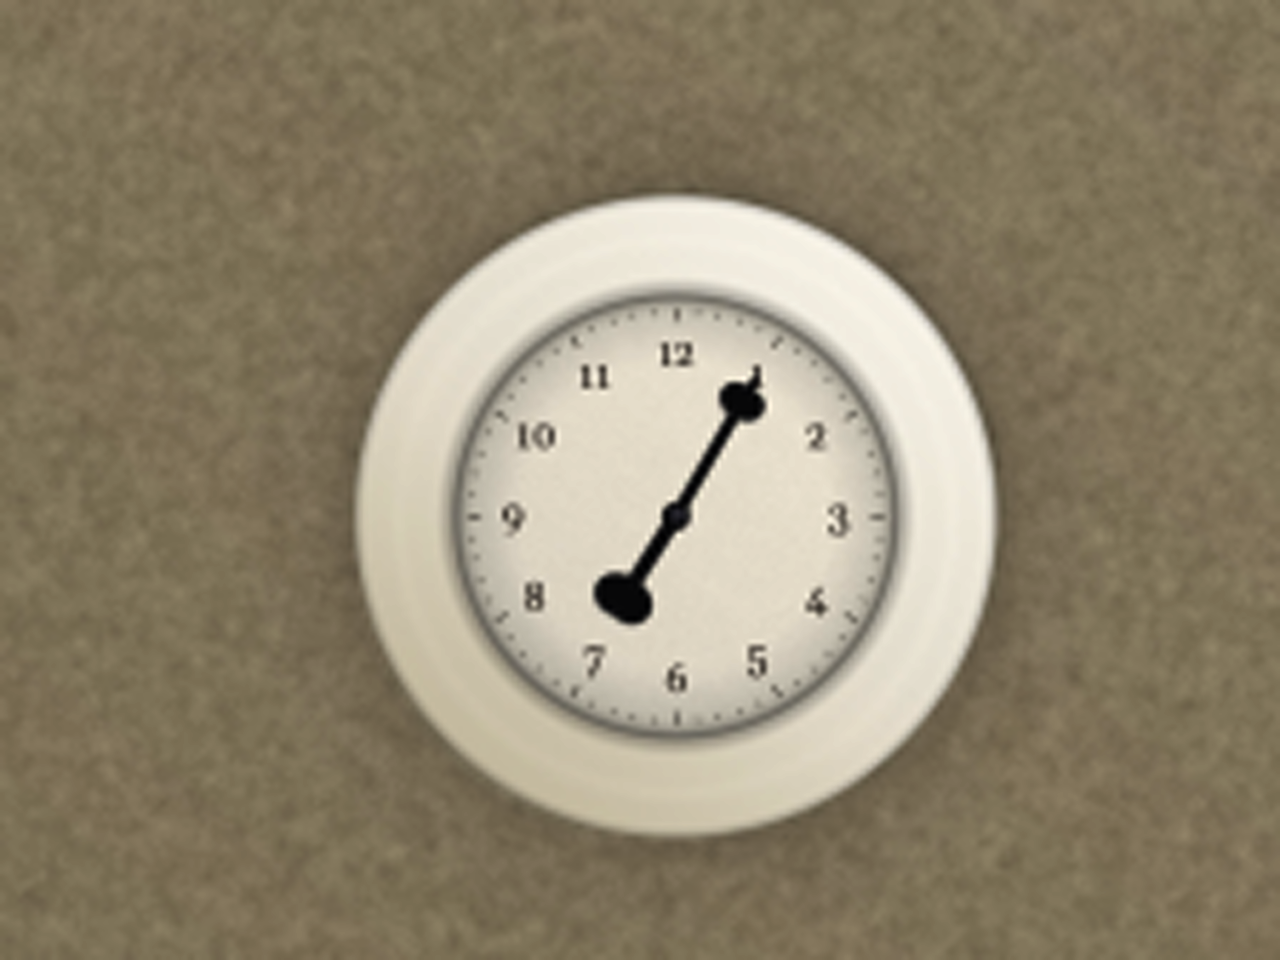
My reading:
{"hour": 7, "minute": 5}
